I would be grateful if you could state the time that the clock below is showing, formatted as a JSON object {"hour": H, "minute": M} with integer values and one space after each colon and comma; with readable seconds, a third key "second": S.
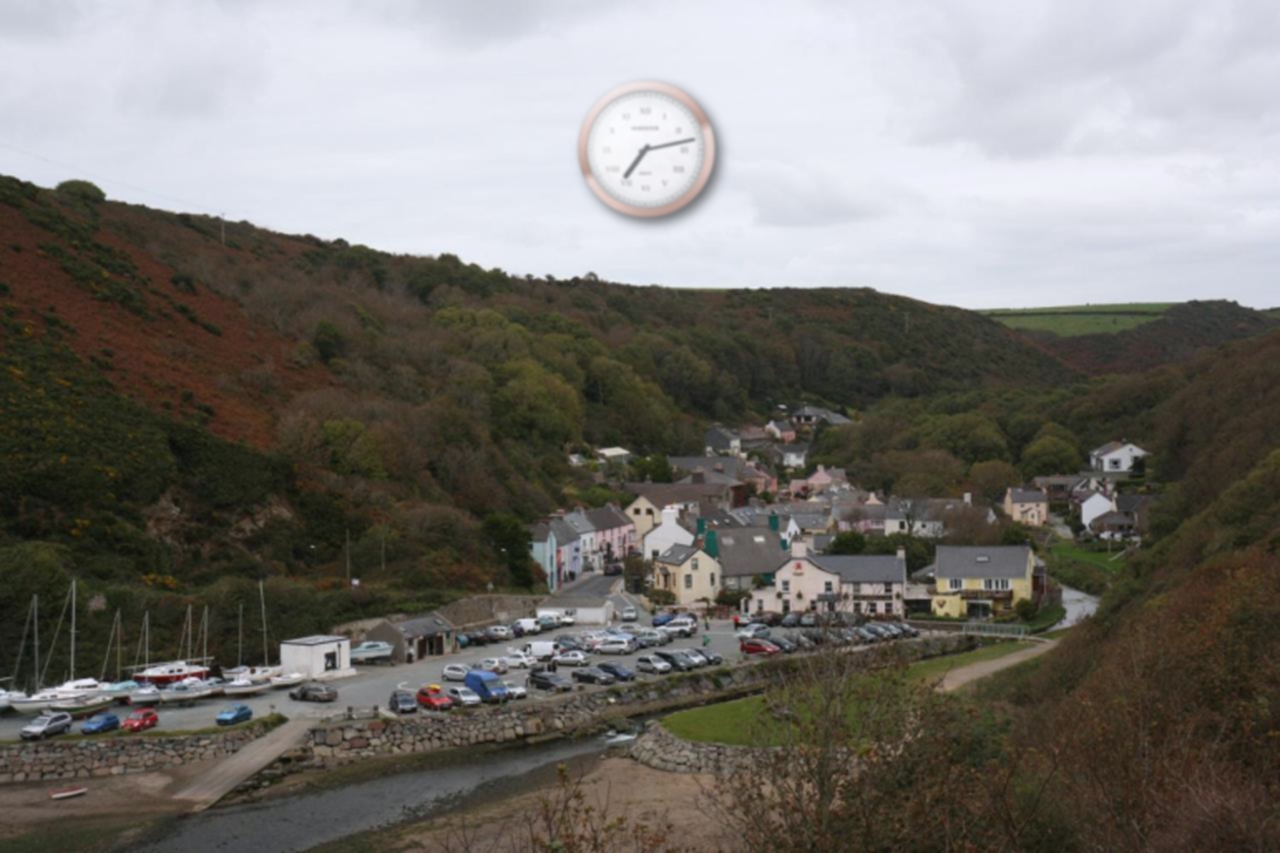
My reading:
{"hour": 7, "minute": 13}
